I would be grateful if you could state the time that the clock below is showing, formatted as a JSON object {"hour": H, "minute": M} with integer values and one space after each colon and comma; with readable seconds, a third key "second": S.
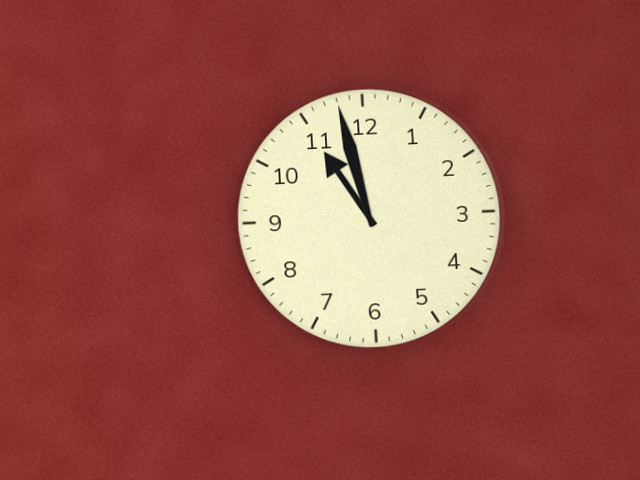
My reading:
{"hour": 10, "minute": 58}
